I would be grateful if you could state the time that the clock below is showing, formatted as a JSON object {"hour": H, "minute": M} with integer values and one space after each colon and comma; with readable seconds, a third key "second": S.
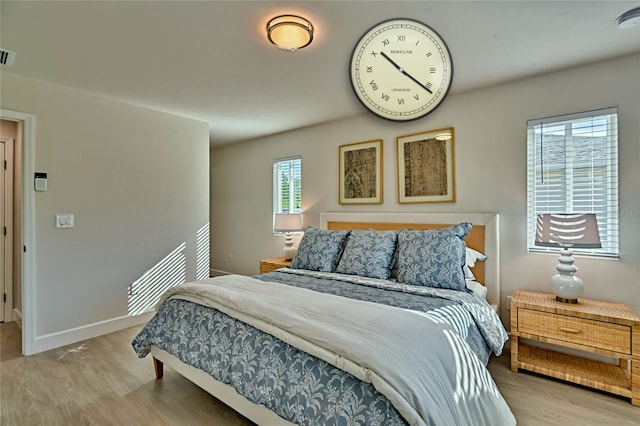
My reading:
{"hour": 10, "minute": 21}
